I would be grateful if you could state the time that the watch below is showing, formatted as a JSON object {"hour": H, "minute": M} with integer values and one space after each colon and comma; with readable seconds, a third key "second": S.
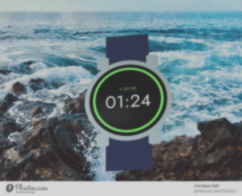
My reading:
{"hour": 1, "minute": 24}
